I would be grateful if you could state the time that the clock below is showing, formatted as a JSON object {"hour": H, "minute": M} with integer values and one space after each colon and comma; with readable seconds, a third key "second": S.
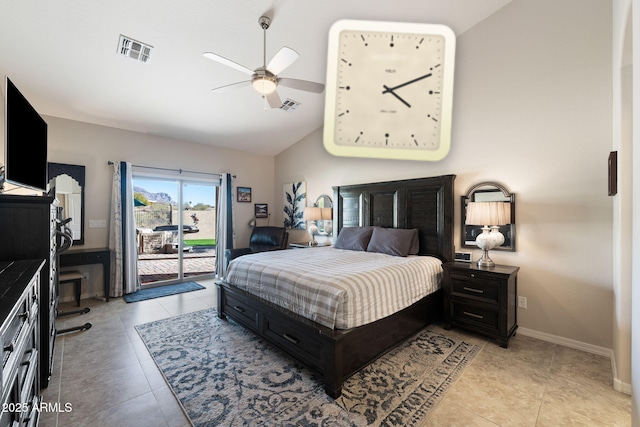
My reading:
{"hour": 4, "minute": 11}
